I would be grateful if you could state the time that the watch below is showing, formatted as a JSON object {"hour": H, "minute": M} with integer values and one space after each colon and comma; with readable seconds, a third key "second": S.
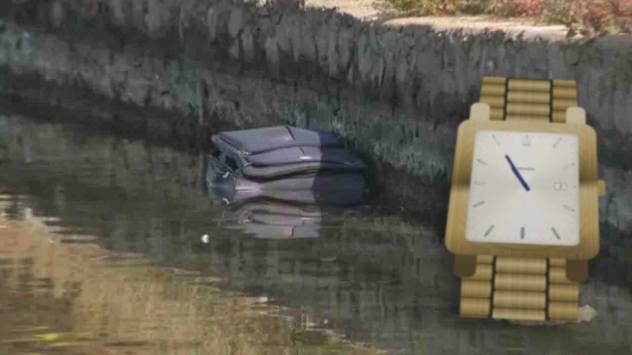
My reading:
{"hour": 10, "minute": 55}
